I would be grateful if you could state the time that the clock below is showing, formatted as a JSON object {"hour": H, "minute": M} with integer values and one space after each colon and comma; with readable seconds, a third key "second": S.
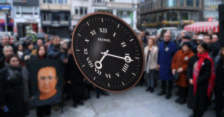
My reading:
{"hour": 7, "minute": 16}
